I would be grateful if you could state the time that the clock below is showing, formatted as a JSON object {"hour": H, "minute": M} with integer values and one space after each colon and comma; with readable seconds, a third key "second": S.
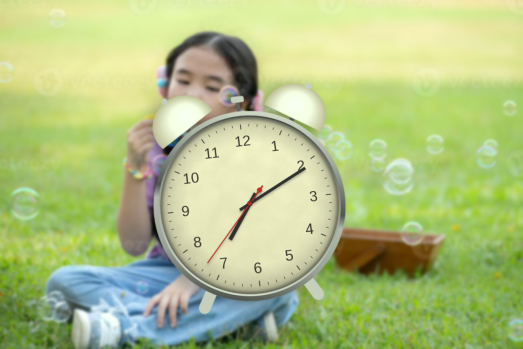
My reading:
{"hour": 7, "minute": 10, "second": 37}
